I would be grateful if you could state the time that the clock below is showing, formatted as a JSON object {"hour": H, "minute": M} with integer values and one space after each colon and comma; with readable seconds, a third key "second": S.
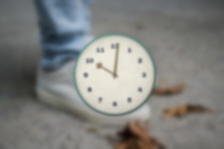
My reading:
{"hour": 10, "minute": 1}
